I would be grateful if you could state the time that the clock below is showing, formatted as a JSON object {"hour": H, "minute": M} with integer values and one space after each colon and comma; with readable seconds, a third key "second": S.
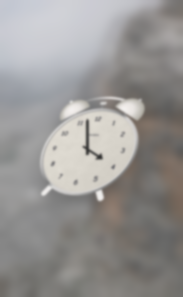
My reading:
{"hour": 3, "minute": 57}
